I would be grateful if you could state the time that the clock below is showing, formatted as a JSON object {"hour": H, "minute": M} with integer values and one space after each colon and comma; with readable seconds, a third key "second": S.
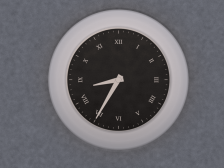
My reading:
{"hour": 8, "minute": 35}
